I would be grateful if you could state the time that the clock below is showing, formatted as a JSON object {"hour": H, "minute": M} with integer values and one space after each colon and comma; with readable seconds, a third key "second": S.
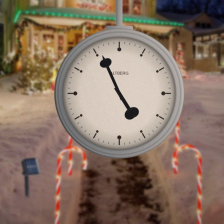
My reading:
{"hour": 4, "minute": 56}
